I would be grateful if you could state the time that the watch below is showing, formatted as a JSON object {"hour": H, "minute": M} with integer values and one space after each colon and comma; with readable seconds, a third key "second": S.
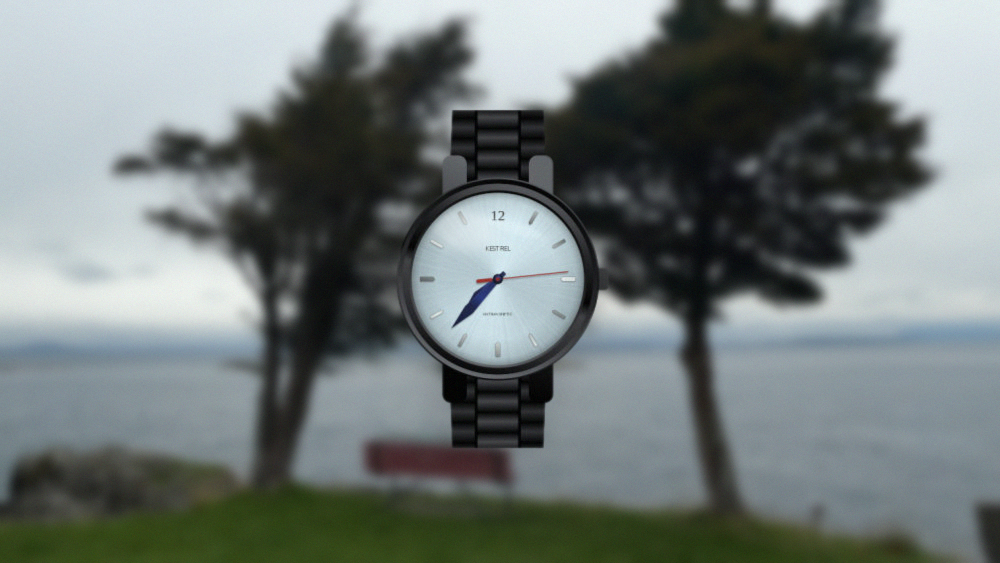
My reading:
{"hour": 7, "minute": 37, "second": 14}
